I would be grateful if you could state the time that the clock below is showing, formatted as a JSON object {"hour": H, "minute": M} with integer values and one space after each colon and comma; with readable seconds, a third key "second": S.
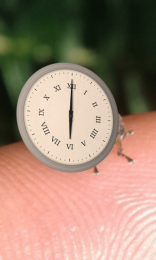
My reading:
{"hour": 6, "minute": 0}
